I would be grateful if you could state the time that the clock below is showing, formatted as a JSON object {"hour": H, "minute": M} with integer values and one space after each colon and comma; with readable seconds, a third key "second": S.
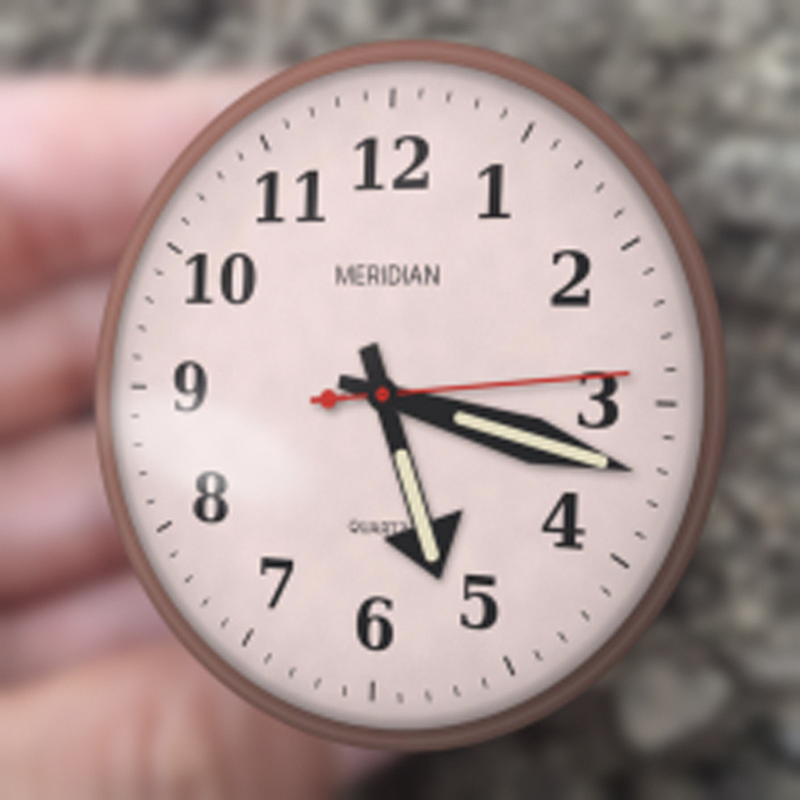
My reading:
{"hour": 5, "minute": 17, "second": 14}
